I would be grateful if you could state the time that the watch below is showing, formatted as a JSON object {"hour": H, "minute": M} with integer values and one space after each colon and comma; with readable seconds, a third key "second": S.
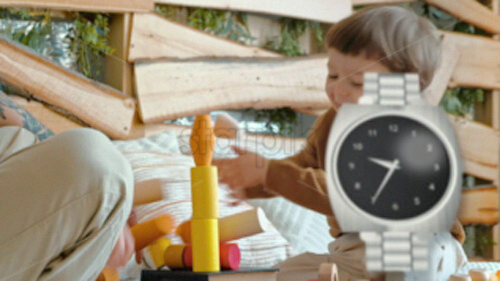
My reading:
{"hour": 9, "minute": 35}
